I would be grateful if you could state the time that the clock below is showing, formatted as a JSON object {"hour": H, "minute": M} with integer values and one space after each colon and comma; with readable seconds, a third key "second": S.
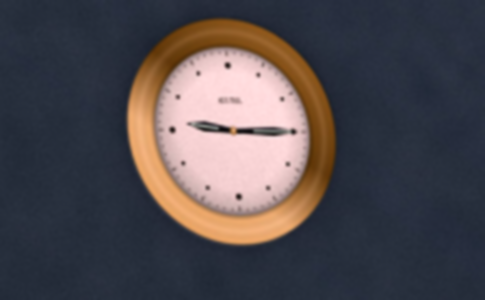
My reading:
{"hour": 9, "minute": 15}
